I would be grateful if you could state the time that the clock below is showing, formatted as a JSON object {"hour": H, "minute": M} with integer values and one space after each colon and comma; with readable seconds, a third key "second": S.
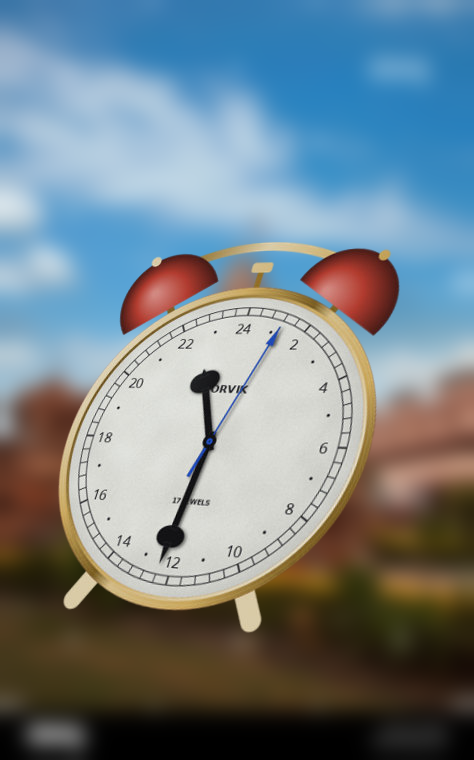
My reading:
{"hour": 22, "minute": 31, "second": 3}
